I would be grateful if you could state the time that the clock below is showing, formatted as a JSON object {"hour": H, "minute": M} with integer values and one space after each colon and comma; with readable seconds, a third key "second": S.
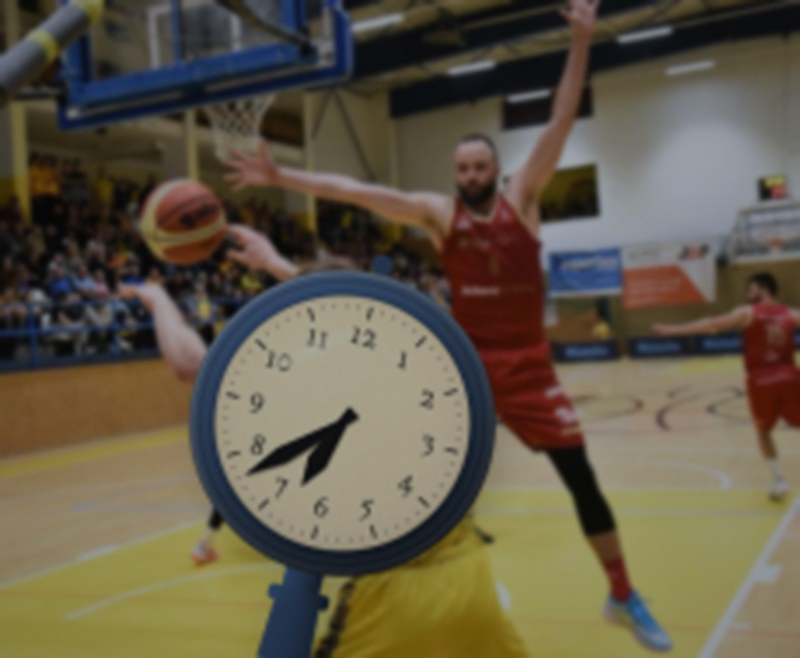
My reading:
{"hour": 6, "minute": 38}
